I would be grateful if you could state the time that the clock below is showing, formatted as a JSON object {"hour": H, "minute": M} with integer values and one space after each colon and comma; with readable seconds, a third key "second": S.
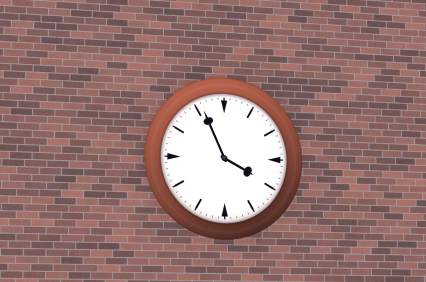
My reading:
{"hour": 3, "minute": 56}
